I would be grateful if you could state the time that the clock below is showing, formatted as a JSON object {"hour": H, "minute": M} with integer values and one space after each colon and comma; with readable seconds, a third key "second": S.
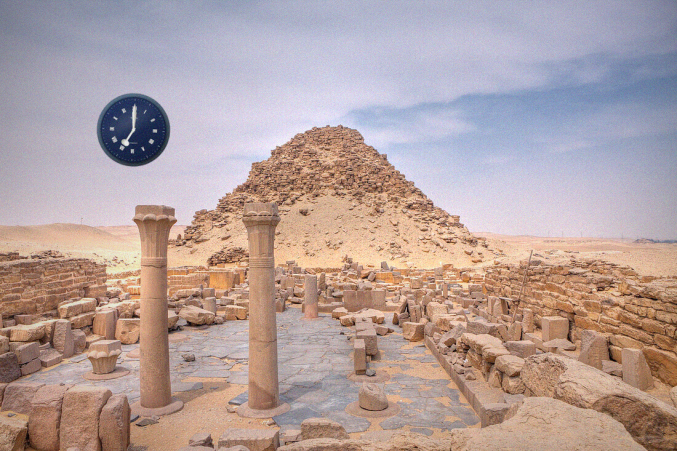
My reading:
{"hour": 7, "minute": 0}
